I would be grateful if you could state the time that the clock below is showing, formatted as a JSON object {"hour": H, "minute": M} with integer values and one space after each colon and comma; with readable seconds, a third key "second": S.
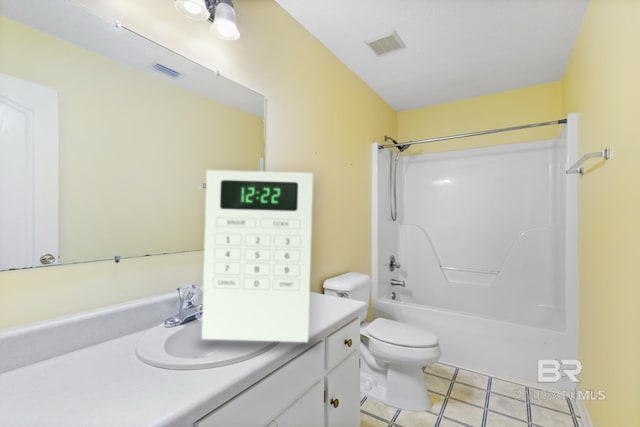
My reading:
{"hour": 12, "minute": 22}
